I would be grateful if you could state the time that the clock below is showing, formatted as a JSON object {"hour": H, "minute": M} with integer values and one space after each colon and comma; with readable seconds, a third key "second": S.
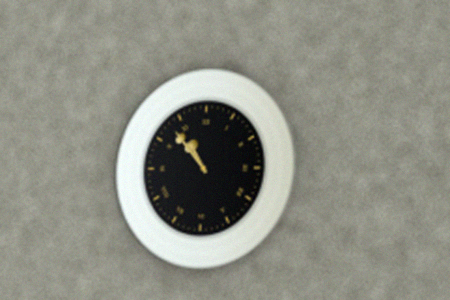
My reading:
{"hour": 10, "minute": 53}
